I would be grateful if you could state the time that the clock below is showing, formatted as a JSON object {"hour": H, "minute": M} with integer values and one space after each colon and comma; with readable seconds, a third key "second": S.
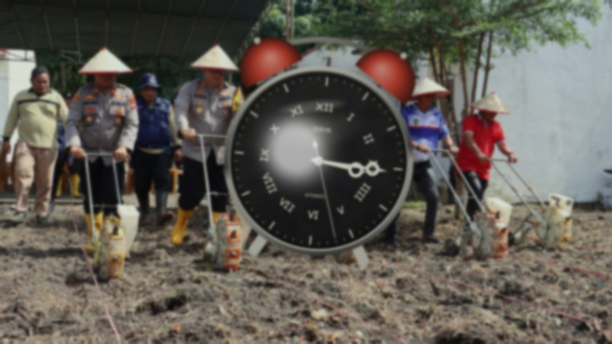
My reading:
{"hour": 3, "minute": 15, "second": 27}
